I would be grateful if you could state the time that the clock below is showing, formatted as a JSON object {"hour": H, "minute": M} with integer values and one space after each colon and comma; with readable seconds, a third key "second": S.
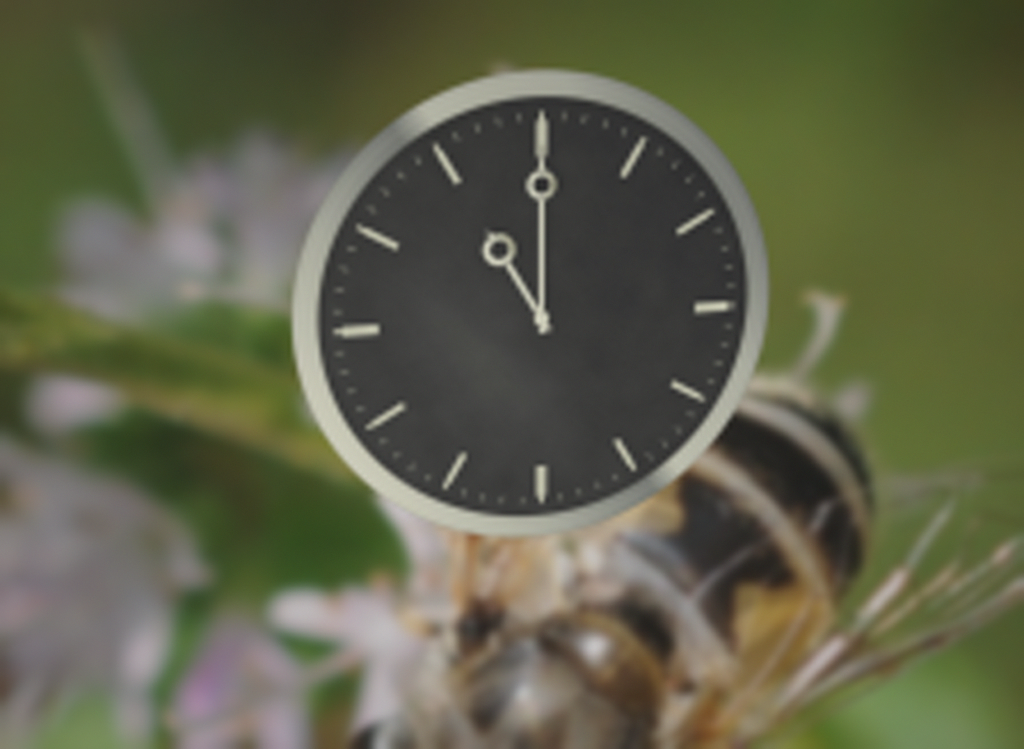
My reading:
{"hour": 11, "minute": 0}
